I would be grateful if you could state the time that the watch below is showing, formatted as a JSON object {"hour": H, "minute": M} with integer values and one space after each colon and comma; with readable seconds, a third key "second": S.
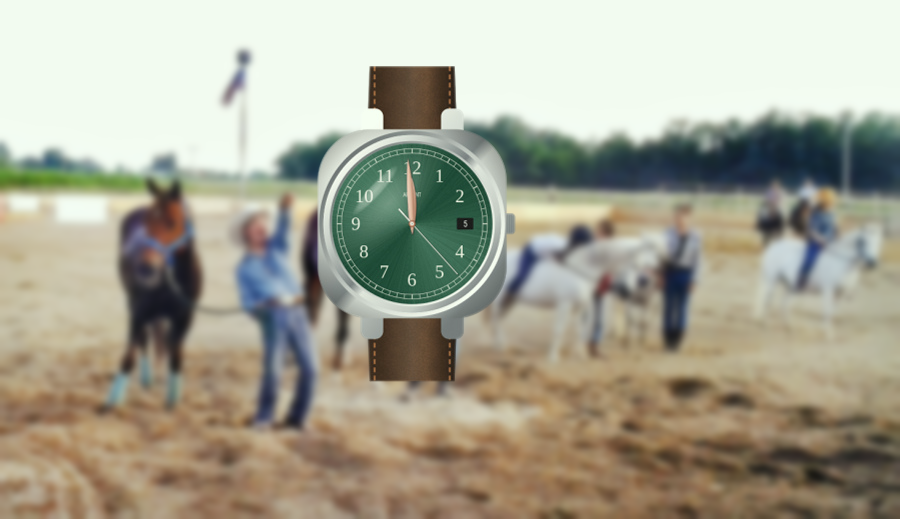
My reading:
{"hour": 11, "minute": 59, "second": 23}
